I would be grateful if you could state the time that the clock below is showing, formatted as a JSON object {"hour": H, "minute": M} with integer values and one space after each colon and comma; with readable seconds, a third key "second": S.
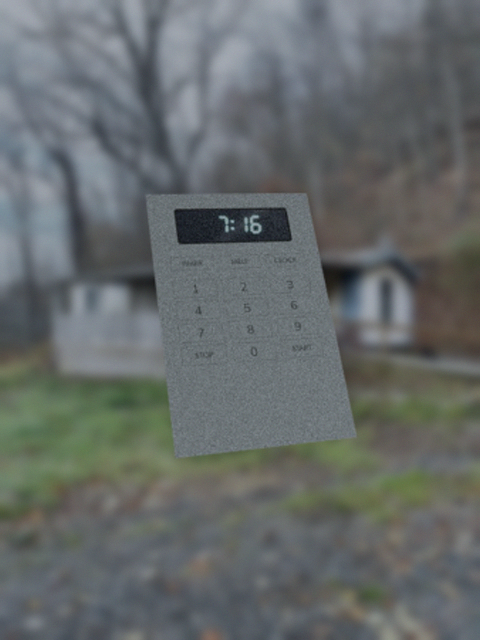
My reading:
{"hour": 7, "minute": 16}
